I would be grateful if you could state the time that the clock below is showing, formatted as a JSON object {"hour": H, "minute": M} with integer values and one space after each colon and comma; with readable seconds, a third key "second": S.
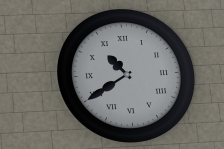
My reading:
{"hour": 10, "minute": 40}
